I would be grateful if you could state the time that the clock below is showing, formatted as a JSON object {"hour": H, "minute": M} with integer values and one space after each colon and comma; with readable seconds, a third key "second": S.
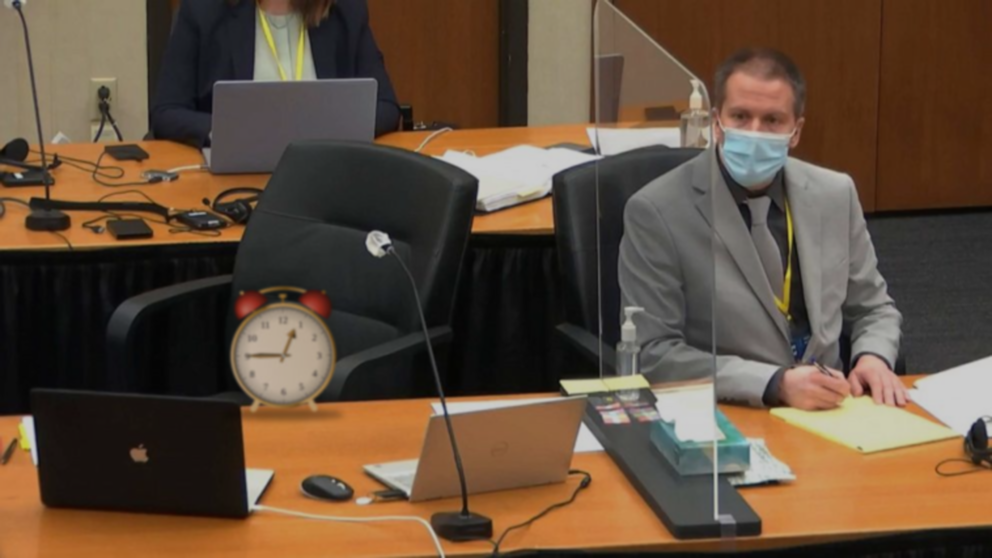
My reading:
{"hour": 12, "minute": 45}
